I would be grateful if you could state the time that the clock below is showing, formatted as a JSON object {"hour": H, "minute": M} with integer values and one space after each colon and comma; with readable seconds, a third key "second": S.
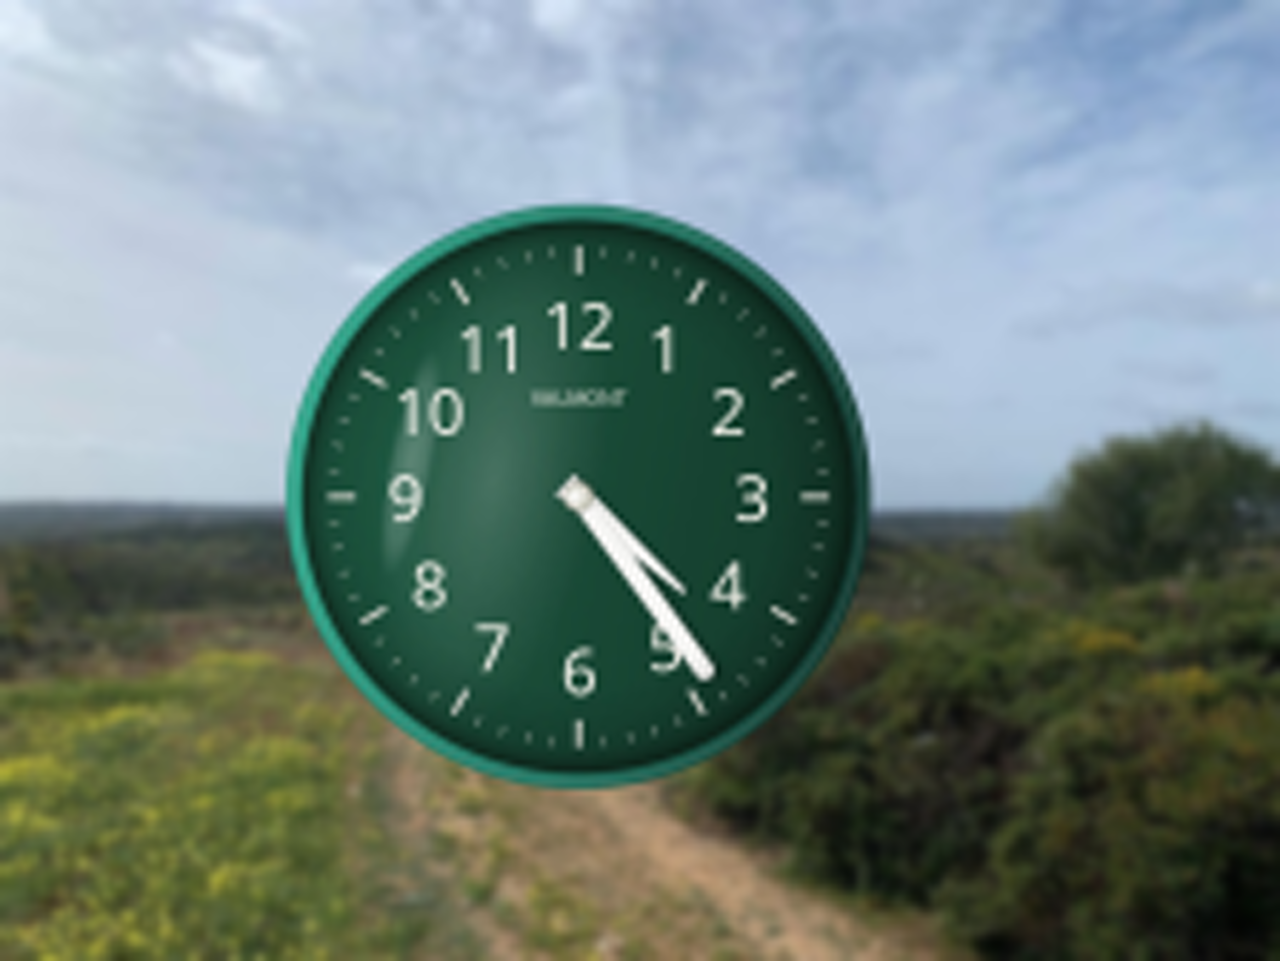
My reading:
{"hour": 4, "minute": 24}
